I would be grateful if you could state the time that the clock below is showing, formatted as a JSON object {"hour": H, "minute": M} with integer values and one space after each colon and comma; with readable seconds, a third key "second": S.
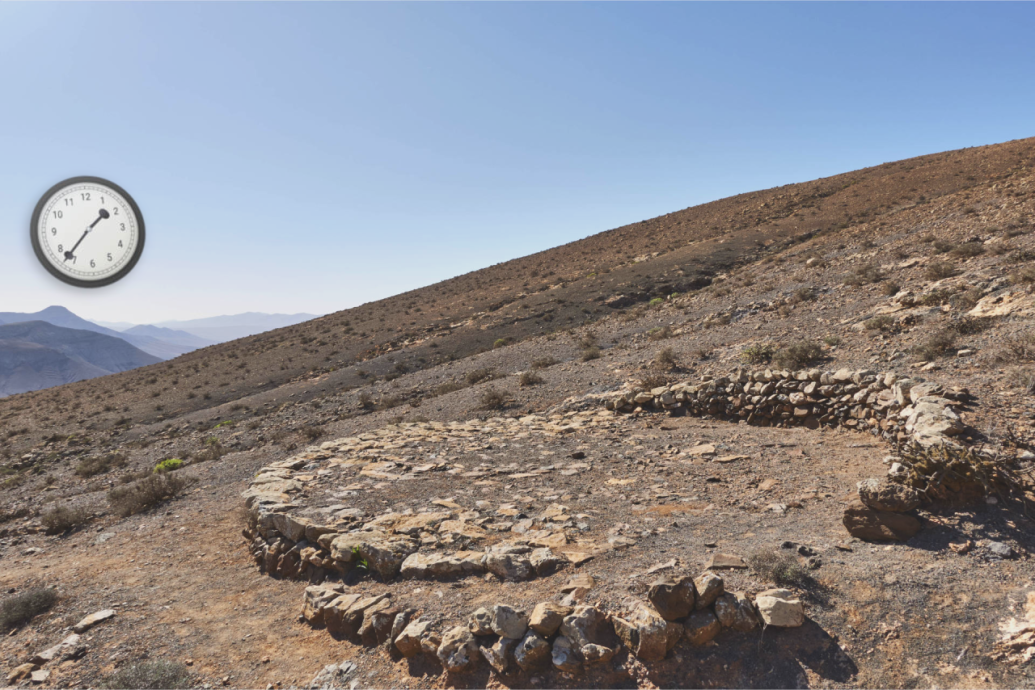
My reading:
{"hour": 1, "minute": 37}
